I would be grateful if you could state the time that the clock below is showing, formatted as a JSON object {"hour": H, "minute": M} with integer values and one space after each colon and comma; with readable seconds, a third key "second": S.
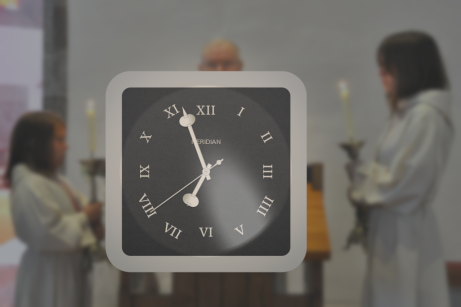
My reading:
{"hour": 6, "minute": 56, "second": 39}
